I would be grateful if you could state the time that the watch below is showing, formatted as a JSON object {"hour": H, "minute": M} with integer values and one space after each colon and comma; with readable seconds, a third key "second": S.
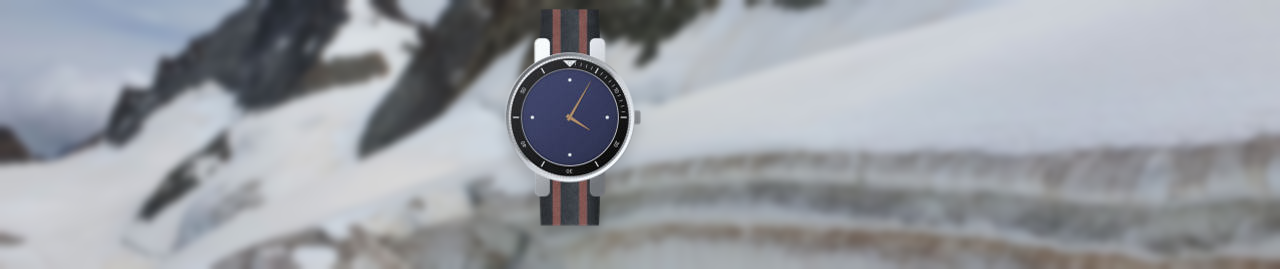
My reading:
{"hour": 4, "minute": 5}
